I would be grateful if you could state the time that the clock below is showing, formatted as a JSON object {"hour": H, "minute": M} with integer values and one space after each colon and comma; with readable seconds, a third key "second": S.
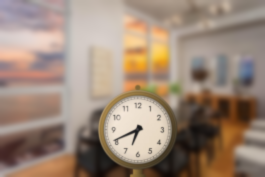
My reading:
{"hour": 6, "minute": 41}
